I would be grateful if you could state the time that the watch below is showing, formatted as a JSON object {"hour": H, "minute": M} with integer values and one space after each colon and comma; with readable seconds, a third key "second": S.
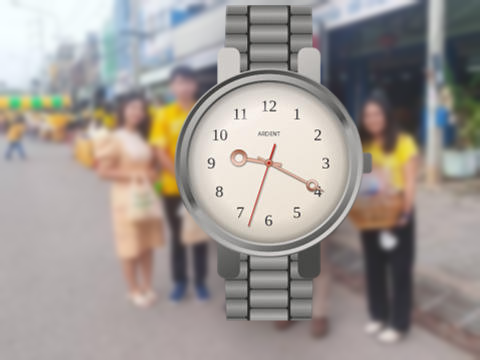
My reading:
{"hour": 9, "minute": 19, "second": 33}
